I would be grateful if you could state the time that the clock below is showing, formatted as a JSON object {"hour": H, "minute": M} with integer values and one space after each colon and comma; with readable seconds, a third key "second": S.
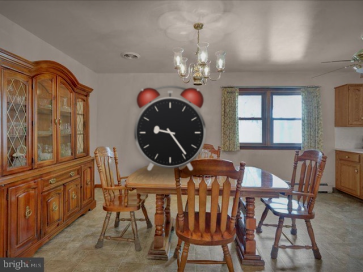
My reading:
{"hour": 9, "minute": 24}
